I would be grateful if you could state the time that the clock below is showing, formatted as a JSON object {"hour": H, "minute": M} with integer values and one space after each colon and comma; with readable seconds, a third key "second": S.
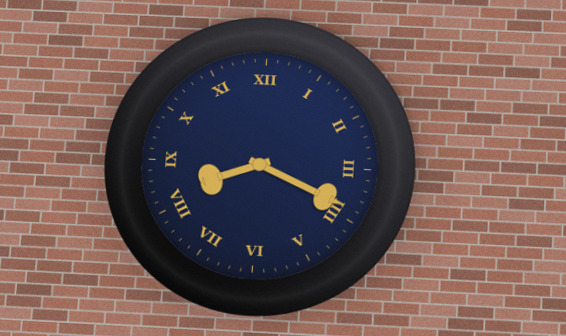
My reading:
{"hour": 8, "minute": 19}
